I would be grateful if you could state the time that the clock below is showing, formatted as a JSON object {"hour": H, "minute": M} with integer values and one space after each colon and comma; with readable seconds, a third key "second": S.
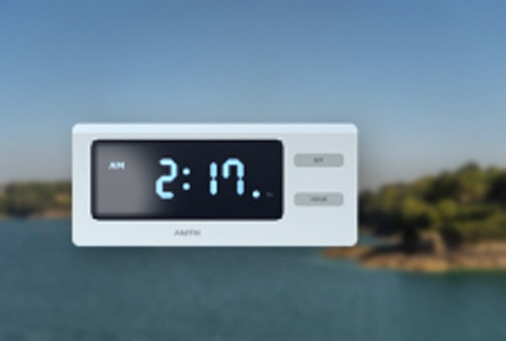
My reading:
{"hour": 2, "minute": 17}
